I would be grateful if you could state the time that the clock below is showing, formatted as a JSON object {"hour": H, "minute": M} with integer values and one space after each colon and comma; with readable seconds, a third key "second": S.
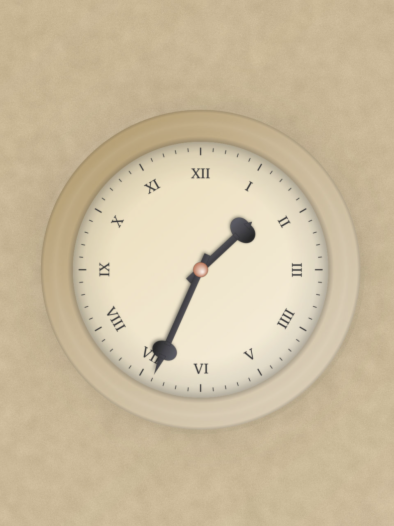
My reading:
{"hour": 1, "minute": 34}
